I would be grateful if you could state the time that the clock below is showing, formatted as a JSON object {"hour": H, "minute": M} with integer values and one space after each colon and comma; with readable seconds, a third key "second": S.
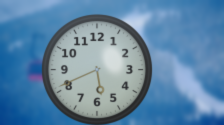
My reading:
{"hour": 5, "minute": 41}
